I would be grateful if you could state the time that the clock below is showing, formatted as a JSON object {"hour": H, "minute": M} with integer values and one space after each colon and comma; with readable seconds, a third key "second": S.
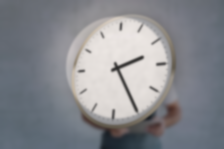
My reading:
{"hour": 2, "minute": 25}
